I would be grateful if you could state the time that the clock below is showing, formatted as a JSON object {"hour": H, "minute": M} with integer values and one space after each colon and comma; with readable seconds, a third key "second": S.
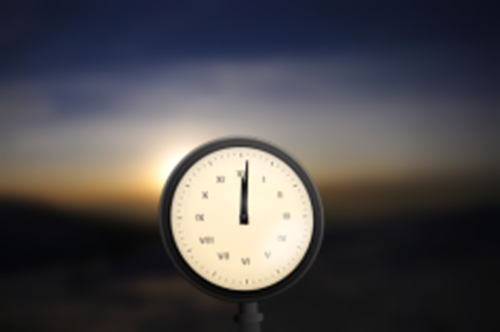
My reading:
{"hour": 12, "minute": 1}
